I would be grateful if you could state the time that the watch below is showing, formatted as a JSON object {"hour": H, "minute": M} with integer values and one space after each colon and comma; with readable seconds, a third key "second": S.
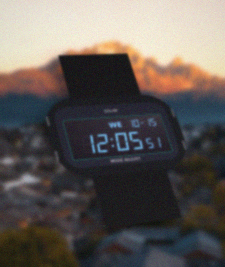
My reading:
{"hour": 12, "minute": 5}
